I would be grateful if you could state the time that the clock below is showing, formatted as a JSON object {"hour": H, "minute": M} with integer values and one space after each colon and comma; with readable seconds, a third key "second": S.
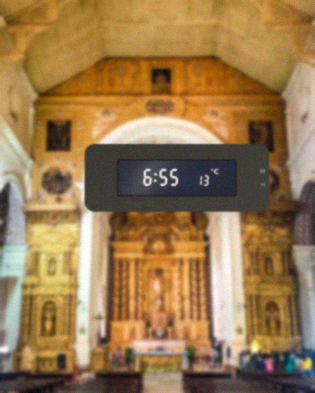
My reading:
{"hour": 6, "minute": 55}
